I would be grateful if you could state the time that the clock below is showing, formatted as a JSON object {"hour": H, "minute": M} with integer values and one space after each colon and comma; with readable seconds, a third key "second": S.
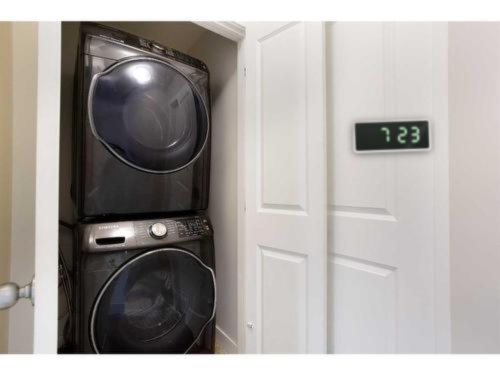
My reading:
{"hour": 7, "minute": 23}
